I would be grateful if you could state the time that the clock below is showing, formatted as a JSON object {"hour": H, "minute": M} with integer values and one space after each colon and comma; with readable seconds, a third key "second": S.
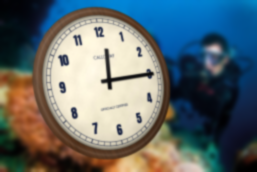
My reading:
{"hour": 12, "minute": 15}
